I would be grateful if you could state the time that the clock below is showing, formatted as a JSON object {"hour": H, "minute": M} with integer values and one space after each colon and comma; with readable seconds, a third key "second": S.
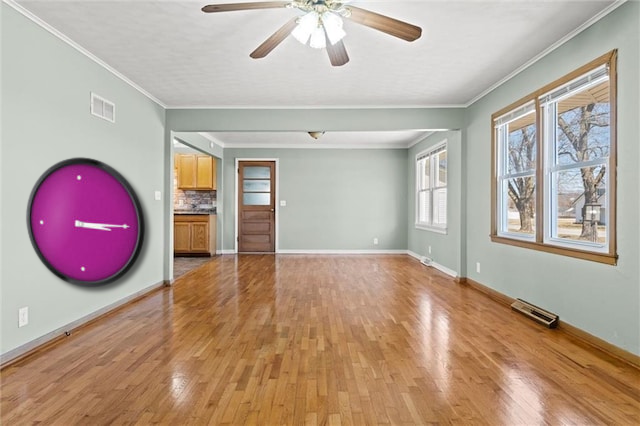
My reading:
{"hour": 3, "minute": 15}
